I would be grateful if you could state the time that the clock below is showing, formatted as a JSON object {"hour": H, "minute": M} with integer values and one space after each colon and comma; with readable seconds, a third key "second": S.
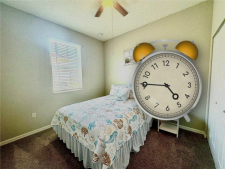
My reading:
{"hour": 4, "minute": 46}
